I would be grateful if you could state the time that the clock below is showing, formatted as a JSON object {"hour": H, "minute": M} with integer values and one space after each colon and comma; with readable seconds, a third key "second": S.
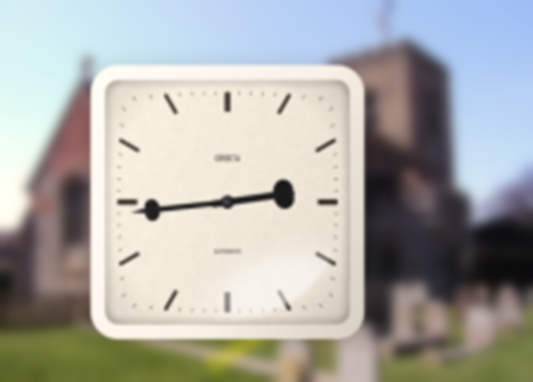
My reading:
{"hour": 2, "minute": 44}
